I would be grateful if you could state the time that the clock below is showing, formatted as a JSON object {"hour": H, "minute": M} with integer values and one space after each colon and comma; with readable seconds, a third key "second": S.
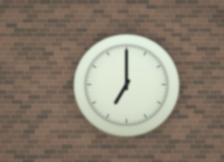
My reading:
{"hour": 7, "minute": 0}
